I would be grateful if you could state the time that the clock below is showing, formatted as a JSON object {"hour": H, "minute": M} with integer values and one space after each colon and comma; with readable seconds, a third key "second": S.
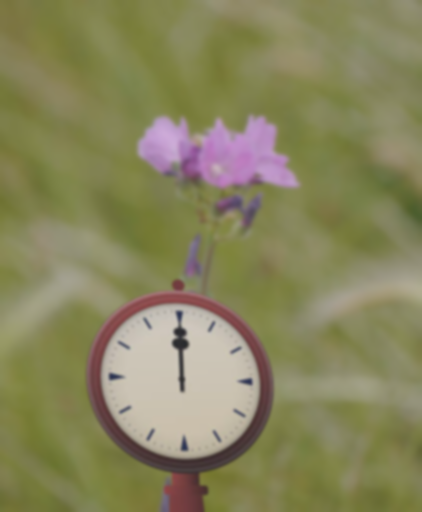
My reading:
{"hour": 12, "minute": 0}
